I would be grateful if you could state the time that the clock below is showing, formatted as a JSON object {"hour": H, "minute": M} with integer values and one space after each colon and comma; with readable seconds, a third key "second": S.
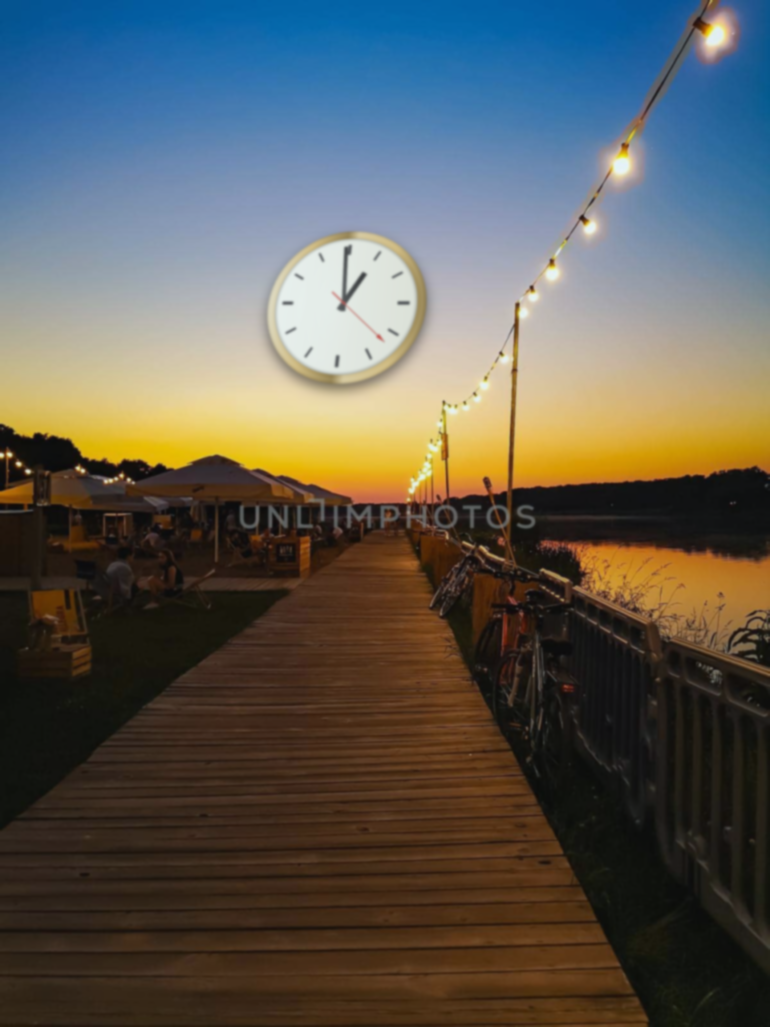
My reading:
{"hour": 12, "minute": 59, "second": 22}
